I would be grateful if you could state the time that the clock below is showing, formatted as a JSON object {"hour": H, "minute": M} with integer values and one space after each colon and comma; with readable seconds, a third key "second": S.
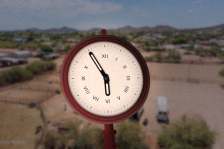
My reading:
{"hour": 5, "minute": 55}
